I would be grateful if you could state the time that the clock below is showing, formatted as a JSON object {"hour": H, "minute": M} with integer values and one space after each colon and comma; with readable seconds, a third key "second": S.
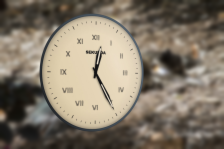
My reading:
{"hour": 12, "minute": 25}
